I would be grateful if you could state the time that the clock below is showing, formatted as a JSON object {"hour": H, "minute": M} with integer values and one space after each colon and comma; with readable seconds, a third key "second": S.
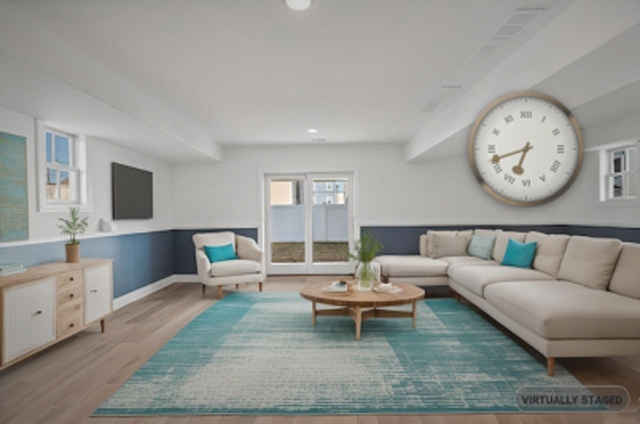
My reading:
{"hour": 6, "minute": 42}
